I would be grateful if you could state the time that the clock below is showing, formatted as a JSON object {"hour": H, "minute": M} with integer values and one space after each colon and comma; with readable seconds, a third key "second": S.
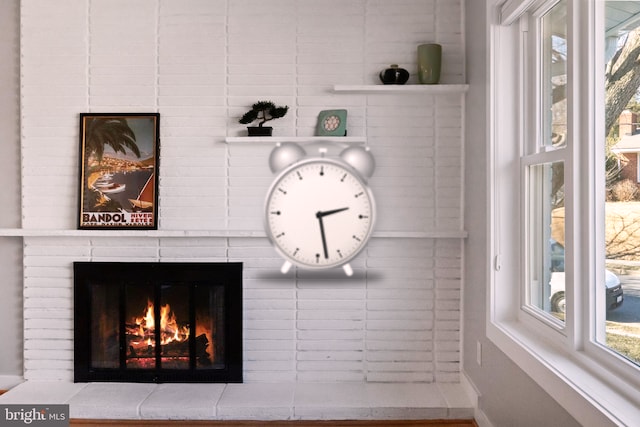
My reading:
{"hour": 2, "minute": 28}
